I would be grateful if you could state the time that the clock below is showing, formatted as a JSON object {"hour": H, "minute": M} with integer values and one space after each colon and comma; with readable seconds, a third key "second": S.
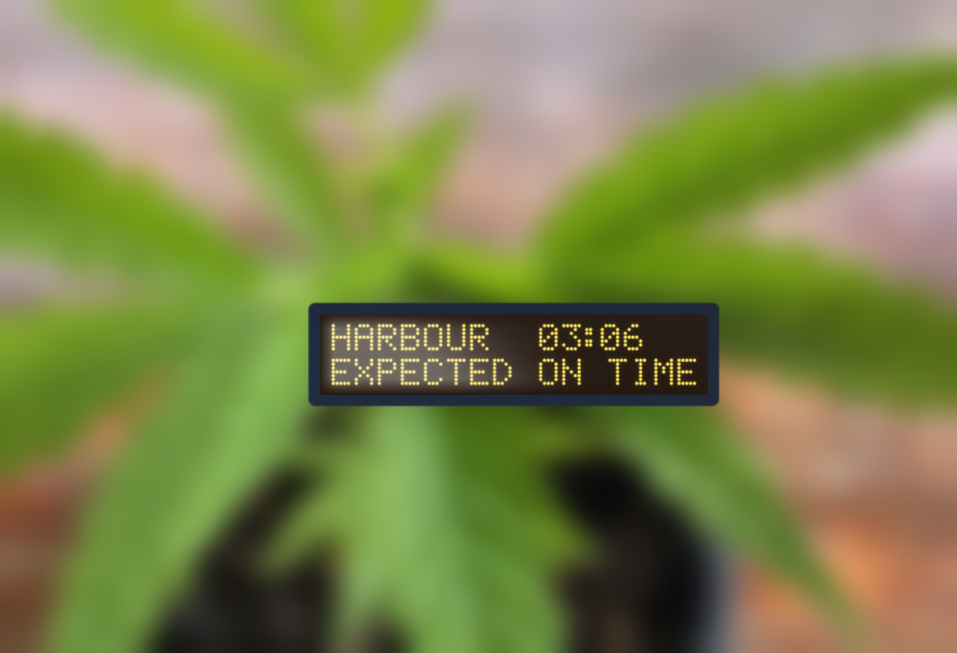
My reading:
{"hour": 3, "minute": 6}
